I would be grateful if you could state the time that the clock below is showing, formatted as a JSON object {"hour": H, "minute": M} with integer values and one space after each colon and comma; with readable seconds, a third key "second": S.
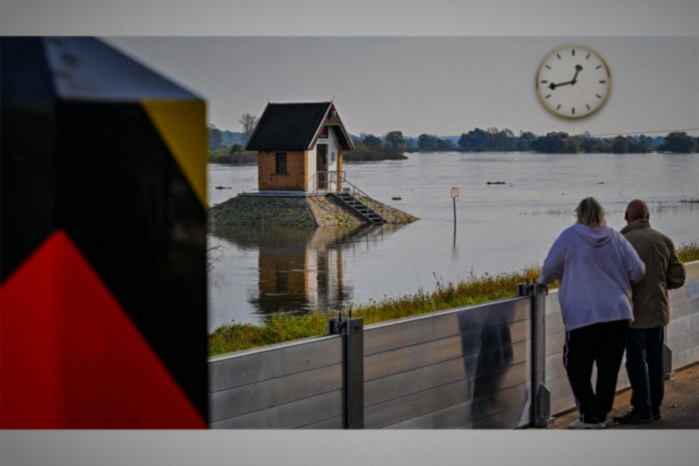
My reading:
{"hour": 12, "minute": 43}
